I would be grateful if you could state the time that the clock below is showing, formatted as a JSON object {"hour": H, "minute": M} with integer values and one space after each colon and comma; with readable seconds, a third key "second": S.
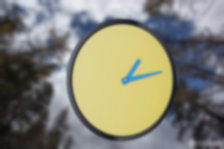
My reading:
{"hour": 1, "minute": 13}
